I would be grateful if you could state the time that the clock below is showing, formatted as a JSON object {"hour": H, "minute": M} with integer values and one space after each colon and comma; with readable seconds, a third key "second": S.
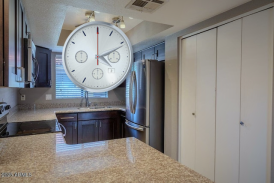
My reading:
{"hour": 4, "minute": 11}
